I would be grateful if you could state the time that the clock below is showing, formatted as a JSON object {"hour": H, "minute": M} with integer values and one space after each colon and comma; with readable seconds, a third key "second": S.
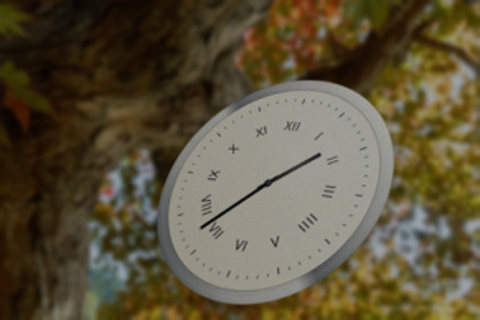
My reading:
{"hour": 1, "minute": 37}
